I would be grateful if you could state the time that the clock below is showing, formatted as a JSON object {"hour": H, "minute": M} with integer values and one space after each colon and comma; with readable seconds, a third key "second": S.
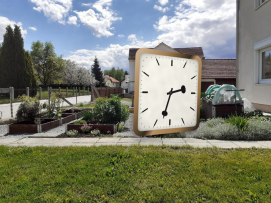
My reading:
{"hour": 2, "minute": 33}
